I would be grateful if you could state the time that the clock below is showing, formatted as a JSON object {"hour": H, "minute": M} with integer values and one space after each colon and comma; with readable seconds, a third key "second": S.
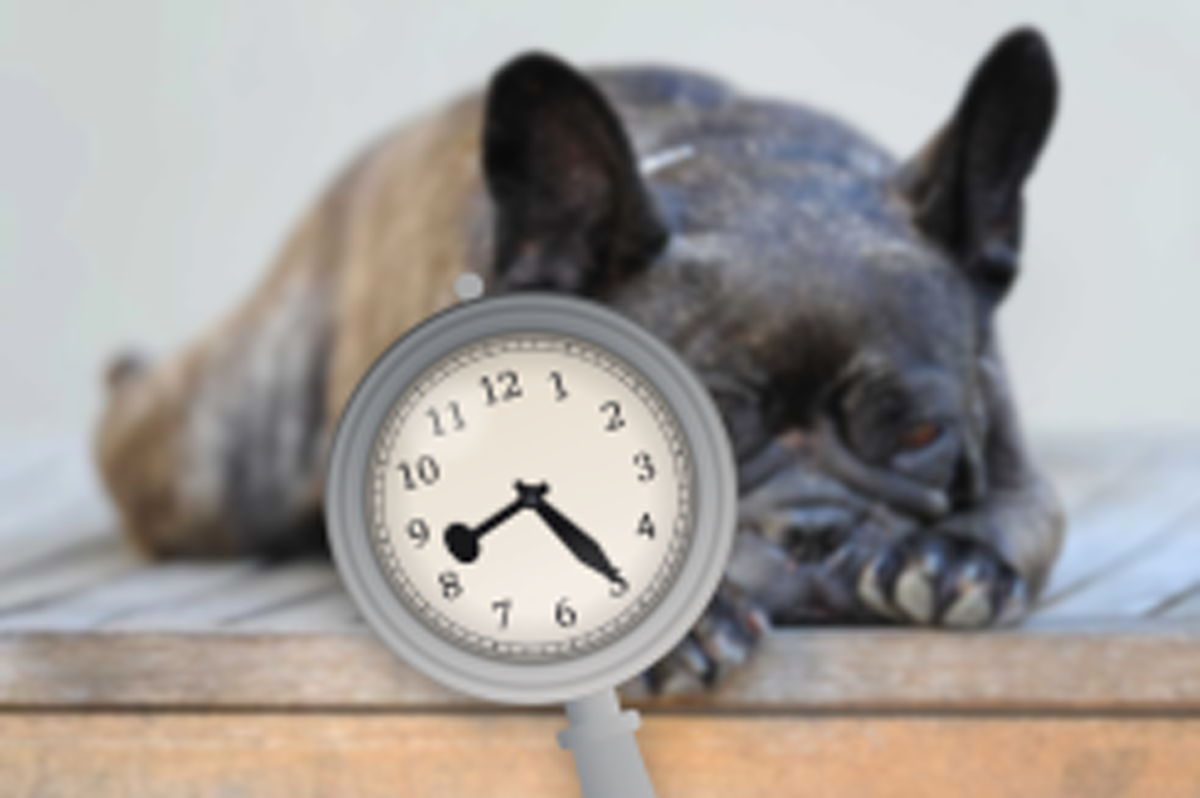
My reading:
{"hour": 8, "minute": 25}
